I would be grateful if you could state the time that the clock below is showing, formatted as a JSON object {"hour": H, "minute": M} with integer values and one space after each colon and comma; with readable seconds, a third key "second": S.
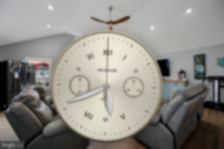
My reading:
{"hour": 5, "minute": 41}
